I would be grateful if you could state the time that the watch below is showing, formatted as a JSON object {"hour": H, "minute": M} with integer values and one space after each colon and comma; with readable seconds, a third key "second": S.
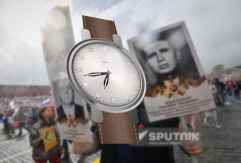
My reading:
{"hour": 6, "minute": 43}
